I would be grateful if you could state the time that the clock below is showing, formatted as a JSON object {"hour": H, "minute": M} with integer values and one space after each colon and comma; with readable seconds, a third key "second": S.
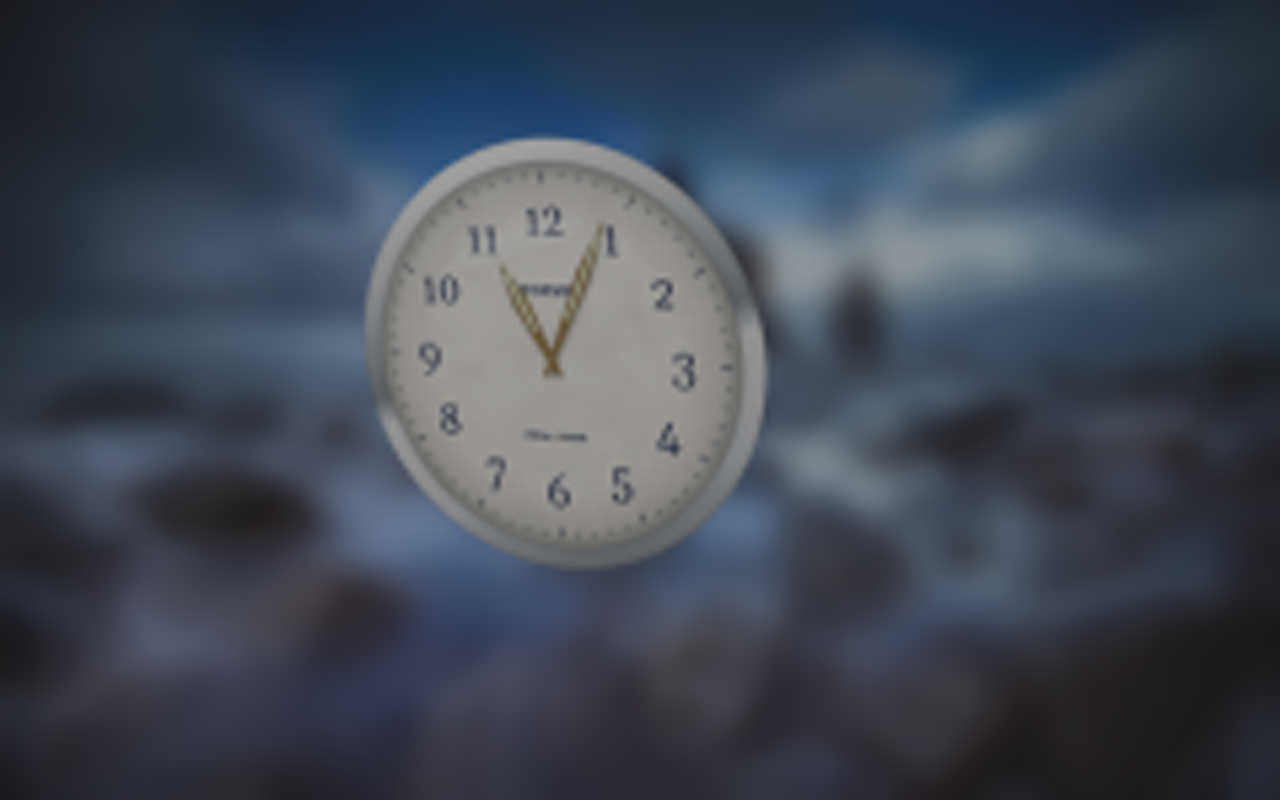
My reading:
{"hour": 11, "minute": 4}
